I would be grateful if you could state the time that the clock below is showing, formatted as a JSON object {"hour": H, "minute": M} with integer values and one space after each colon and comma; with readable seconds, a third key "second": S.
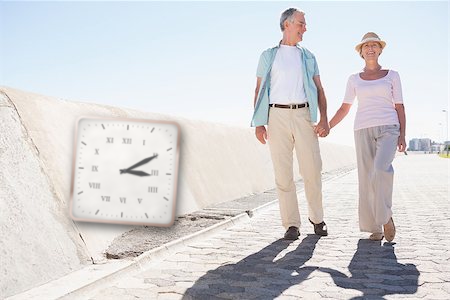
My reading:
{"hour": 3, "minute": 10}
